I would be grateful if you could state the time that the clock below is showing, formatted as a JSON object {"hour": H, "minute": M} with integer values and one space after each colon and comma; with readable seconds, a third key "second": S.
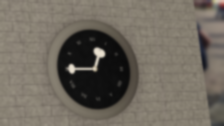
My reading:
{"hour": 12, "minute": 45}
